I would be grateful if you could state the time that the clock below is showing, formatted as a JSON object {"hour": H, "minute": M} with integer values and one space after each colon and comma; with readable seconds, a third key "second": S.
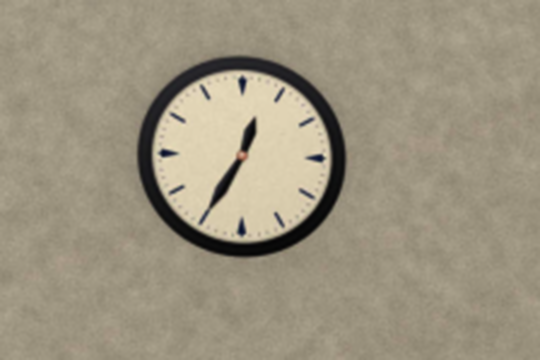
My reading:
{"hour": 12, "minute": 35}
